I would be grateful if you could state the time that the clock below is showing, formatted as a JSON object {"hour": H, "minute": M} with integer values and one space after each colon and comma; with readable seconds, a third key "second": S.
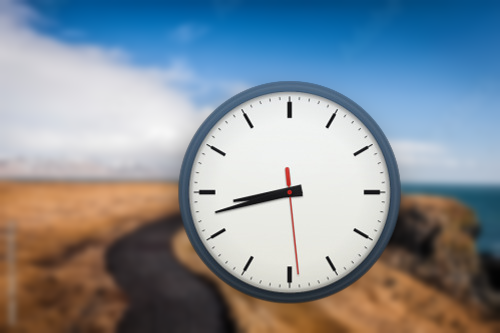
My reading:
{"hour": 8, "minute": 42, "second": 29}
